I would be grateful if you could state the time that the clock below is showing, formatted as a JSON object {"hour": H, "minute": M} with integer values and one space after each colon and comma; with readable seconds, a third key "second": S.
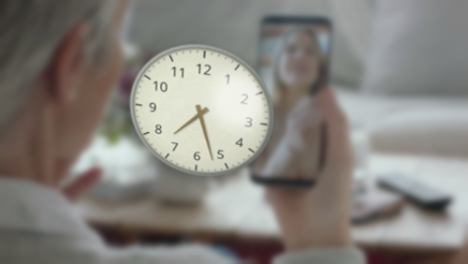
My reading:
{"hour": 7, "minute": 27}
